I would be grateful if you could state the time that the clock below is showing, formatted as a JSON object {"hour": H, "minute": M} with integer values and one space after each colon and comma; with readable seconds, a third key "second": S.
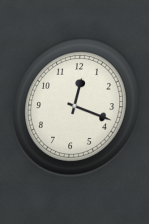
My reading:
{"hour": 12, "minute": 18}
